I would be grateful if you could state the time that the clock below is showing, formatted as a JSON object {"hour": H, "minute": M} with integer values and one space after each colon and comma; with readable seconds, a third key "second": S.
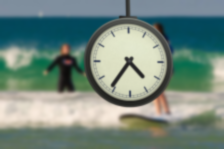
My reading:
{"hour": 4, "minute": 36}
